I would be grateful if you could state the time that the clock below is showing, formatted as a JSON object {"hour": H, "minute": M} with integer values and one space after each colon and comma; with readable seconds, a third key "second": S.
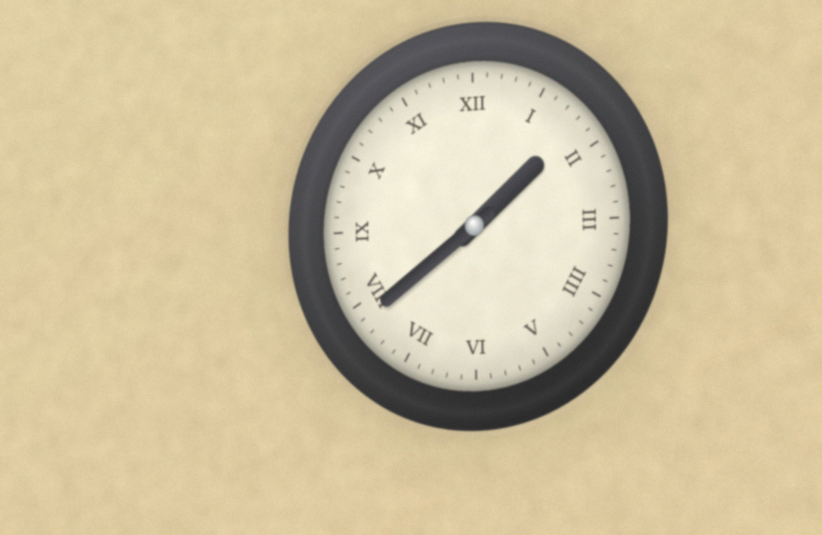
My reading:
{"hour": 1, "minute": 39}
